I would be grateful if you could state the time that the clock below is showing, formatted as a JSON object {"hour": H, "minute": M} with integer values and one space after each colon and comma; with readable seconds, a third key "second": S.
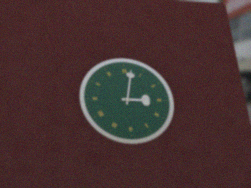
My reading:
{"hour": 3, "minute": 2}
